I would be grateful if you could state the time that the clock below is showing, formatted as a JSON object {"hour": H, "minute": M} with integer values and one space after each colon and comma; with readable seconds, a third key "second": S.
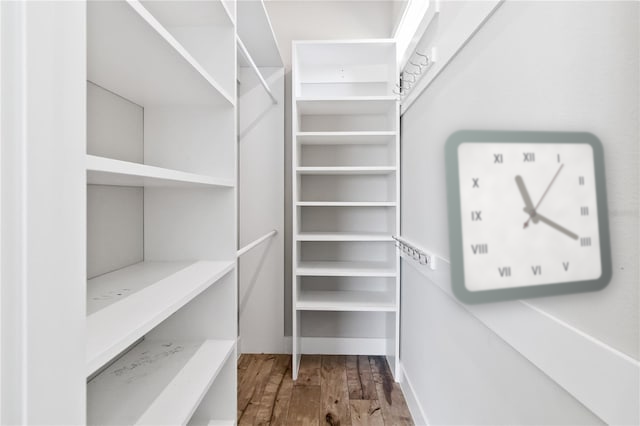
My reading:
{"hour": 11, "minute": 20, "second": 6}
